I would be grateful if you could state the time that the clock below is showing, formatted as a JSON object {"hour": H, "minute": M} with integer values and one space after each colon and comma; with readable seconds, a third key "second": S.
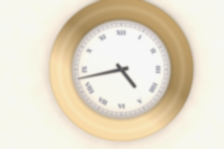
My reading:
{"hour": 4, "minute": 43}
